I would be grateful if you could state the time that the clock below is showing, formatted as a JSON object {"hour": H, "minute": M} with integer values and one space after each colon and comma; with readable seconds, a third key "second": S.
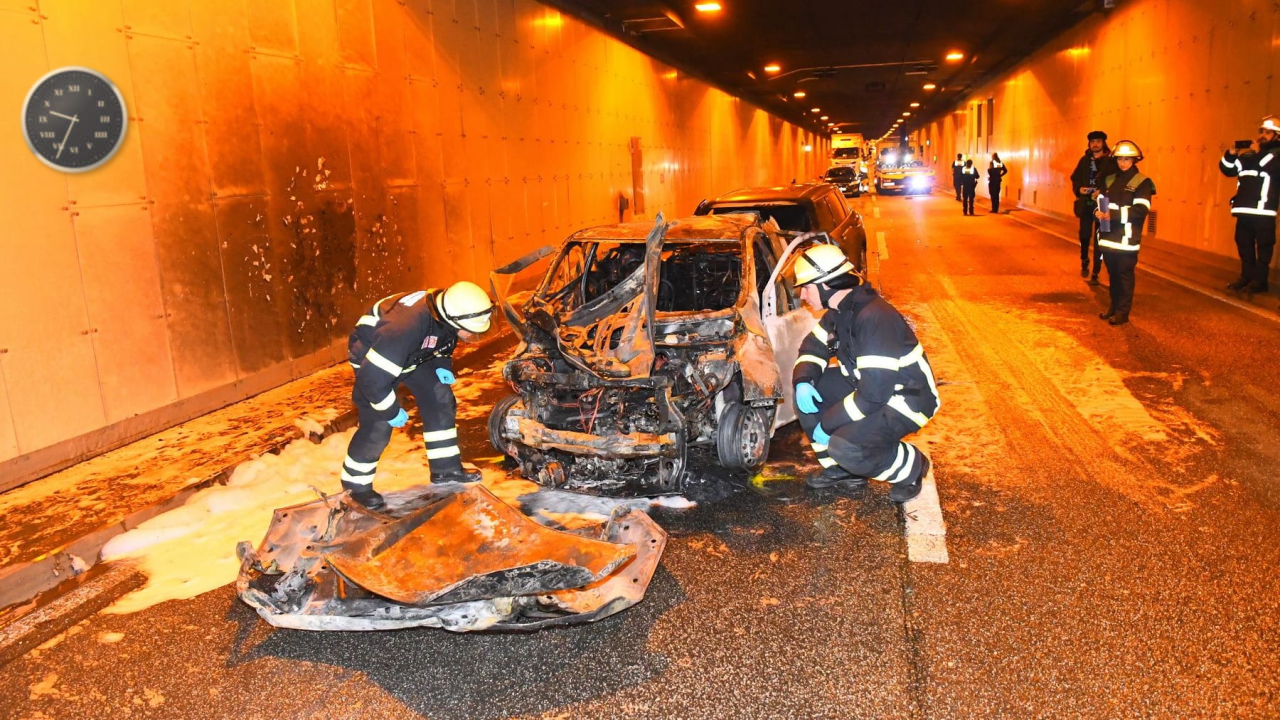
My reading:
{"hour": 9, "minute": 34}
